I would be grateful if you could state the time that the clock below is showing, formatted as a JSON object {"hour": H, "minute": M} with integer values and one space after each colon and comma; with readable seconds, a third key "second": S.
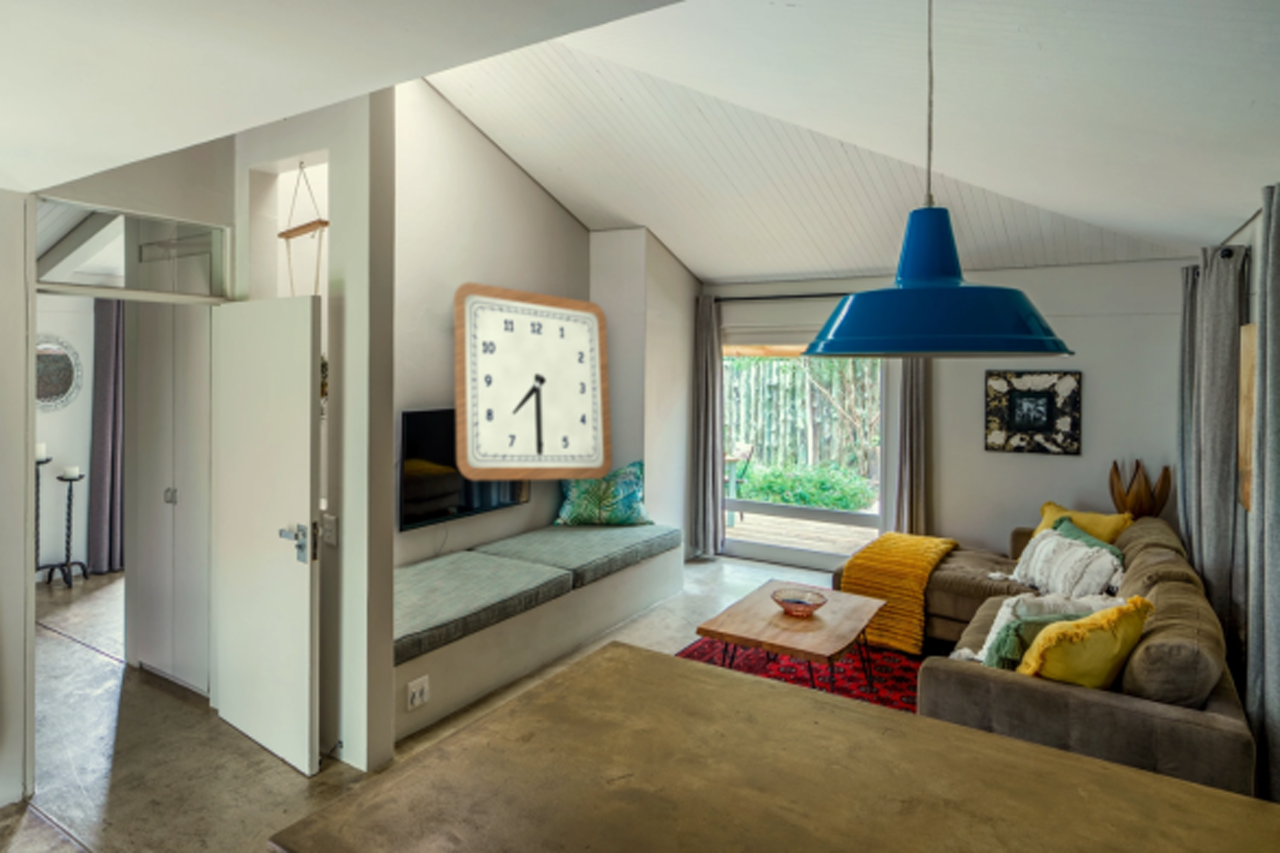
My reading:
{"hour": 7, "minute": 30}
